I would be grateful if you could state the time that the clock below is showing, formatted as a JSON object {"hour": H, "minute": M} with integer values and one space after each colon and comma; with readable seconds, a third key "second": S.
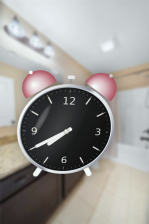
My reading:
{"hour": 7, "minute": 40}
